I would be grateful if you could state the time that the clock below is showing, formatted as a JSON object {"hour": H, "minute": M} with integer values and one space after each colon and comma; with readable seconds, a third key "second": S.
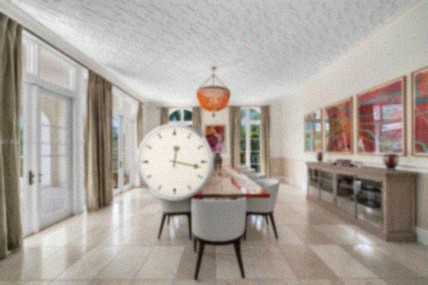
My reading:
{"hour": 12, "minute": 17}
